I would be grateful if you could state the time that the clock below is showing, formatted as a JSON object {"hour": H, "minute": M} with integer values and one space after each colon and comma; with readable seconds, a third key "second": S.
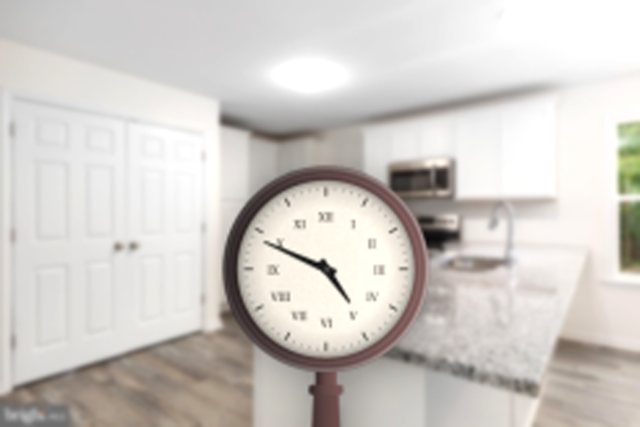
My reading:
{"hour": 4, "minute": 49}
